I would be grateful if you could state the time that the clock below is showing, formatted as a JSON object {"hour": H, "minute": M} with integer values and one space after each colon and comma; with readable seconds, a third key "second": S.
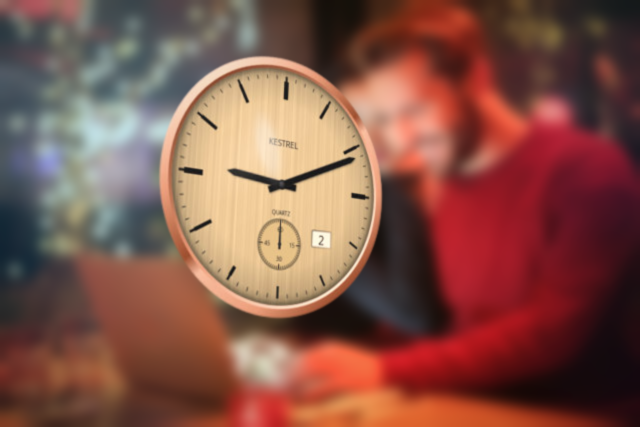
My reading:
{"hour": 9, "minute": 11}
